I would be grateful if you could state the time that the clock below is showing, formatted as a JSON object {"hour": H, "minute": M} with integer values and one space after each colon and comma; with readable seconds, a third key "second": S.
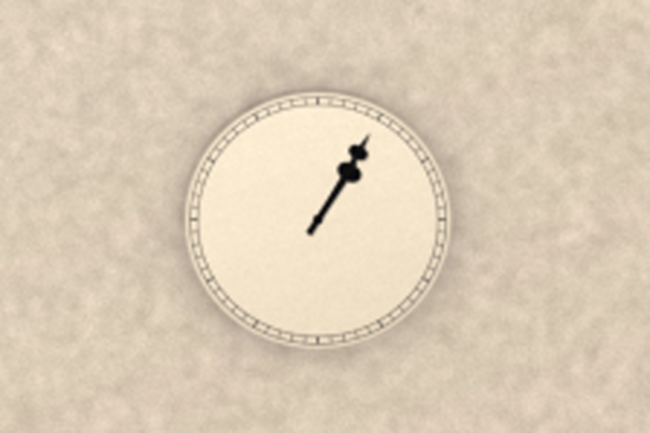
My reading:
{"hour": 1, "minute": 5}
